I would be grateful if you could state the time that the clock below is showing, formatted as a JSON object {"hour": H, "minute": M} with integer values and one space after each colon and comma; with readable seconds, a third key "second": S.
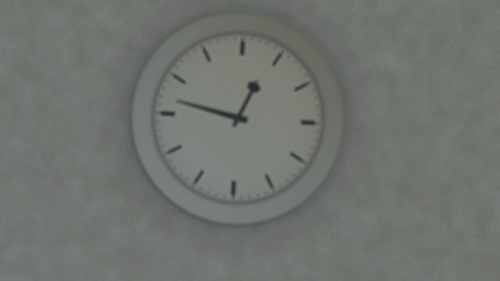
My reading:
{"hour": 12, "minute": 47}
